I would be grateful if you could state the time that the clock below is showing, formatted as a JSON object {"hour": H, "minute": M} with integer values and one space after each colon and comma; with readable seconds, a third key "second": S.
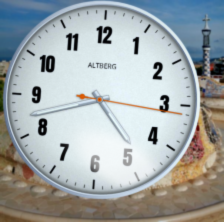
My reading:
{"hour": 4, "minute": 42, "second": 16}
